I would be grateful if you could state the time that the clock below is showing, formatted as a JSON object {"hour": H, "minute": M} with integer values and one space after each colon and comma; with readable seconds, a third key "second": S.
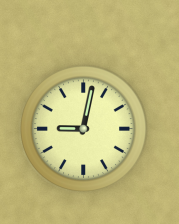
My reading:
{"hour": 9, "minute": 2}
